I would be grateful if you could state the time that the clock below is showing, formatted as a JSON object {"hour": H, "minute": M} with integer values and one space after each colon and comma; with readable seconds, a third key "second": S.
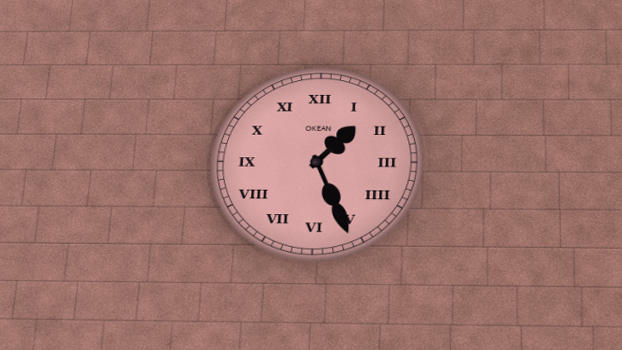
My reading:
{"hour": 1, "minute": 26}
